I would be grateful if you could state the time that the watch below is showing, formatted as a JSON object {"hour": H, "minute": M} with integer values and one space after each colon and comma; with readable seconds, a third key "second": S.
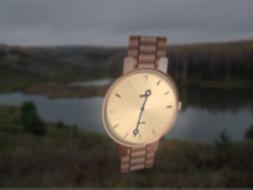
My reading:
{"hour": 12, "minute": 32}
